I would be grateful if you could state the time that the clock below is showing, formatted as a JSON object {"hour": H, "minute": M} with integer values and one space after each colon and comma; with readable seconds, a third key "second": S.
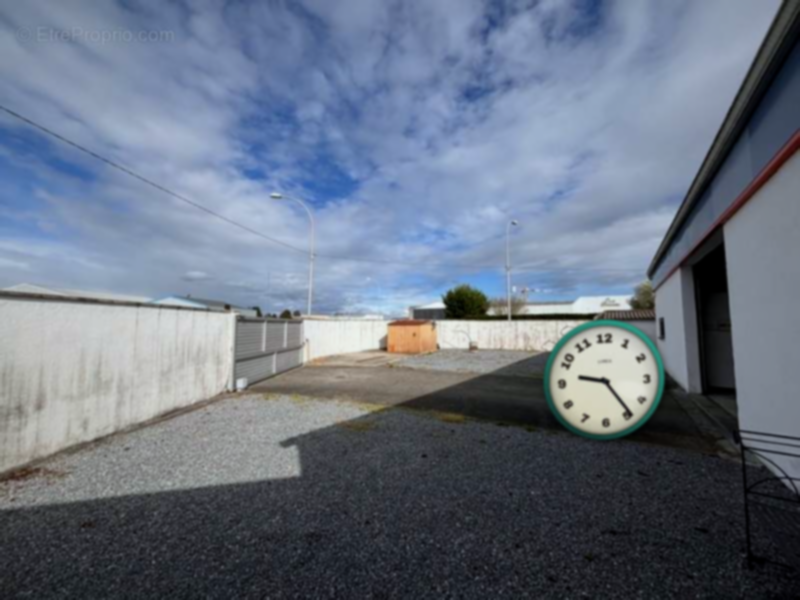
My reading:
{"hour": 9, "minute": 24}
